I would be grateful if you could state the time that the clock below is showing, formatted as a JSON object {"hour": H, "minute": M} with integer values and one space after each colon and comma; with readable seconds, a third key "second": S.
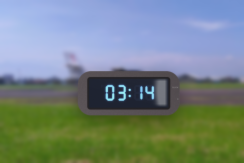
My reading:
{"hour": 3, "minute": 14}
